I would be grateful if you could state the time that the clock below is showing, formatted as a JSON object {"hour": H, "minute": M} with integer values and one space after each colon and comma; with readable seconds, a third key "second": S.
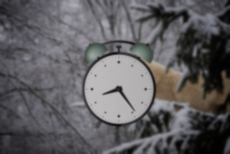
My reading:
{"hour": 8, "minute": 24}
